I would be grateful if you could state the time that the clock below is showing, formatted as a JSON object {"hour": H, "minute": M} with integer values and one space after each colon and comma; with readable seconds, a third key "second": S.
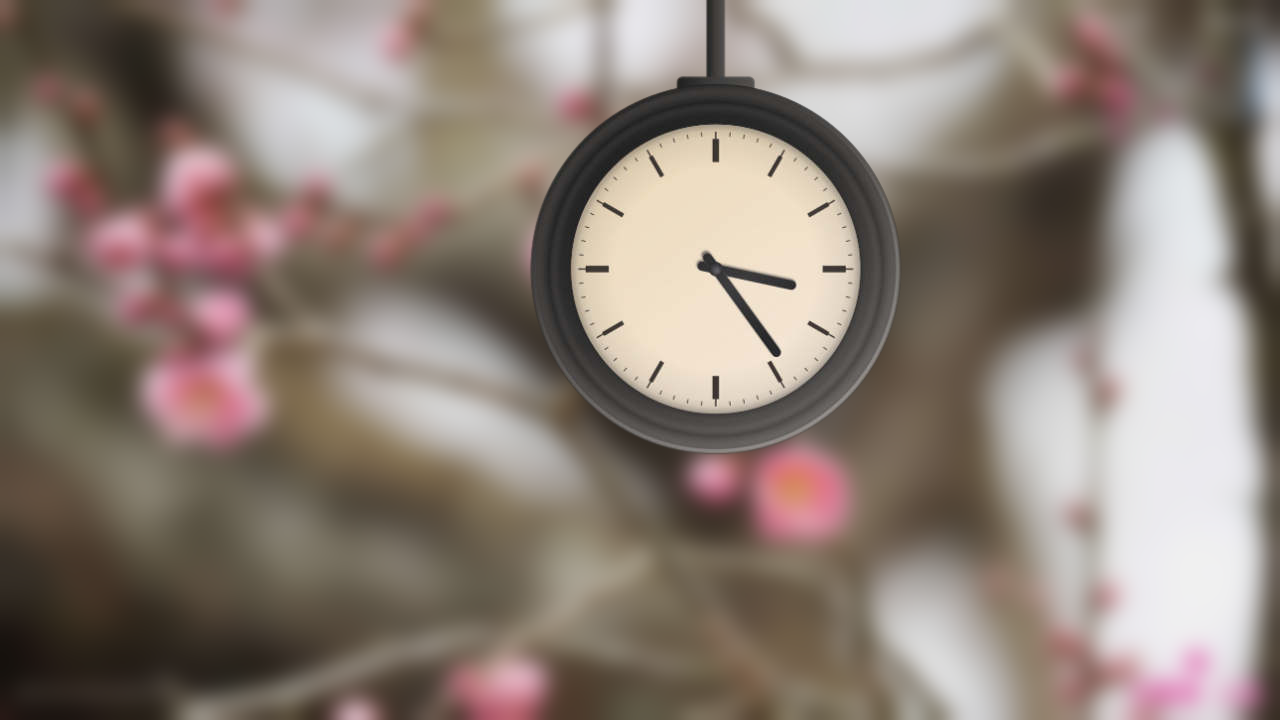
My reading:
{"hour": 3, "minute": 24}
